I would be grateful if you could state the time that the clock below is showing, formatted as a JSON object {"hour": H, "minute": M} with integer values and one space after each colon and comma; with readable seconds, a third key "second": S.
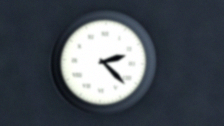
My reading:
{"hour": 2, "minute": 22}
